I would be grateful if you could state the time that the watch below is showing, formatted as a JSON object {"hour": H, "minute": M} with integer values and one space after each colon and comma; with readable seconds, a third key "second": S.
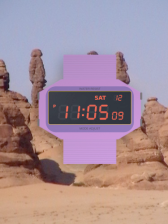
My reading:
{"hour": 11, "minute": 5, "second": 9}
